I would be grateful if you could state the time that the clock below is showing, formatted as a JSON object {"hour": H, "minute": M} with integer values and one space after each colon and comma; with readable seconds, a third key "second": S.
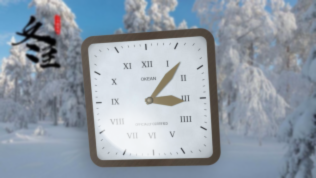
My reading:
{"hour": 3, "minute": 7}
